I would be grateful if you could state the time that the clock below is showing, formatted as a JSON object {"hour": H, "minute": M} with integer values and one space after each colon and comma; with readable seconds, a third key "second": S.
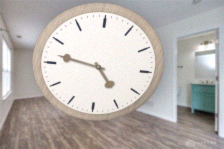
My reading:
{"hour": 4, "minute": 47}
